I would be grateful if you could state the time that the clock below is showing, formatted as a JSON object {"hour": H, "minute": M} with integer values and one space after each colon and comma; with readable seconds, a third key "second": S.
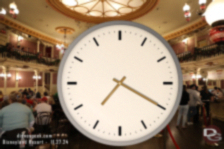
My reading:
{"hour": 7, "minute": 20}
